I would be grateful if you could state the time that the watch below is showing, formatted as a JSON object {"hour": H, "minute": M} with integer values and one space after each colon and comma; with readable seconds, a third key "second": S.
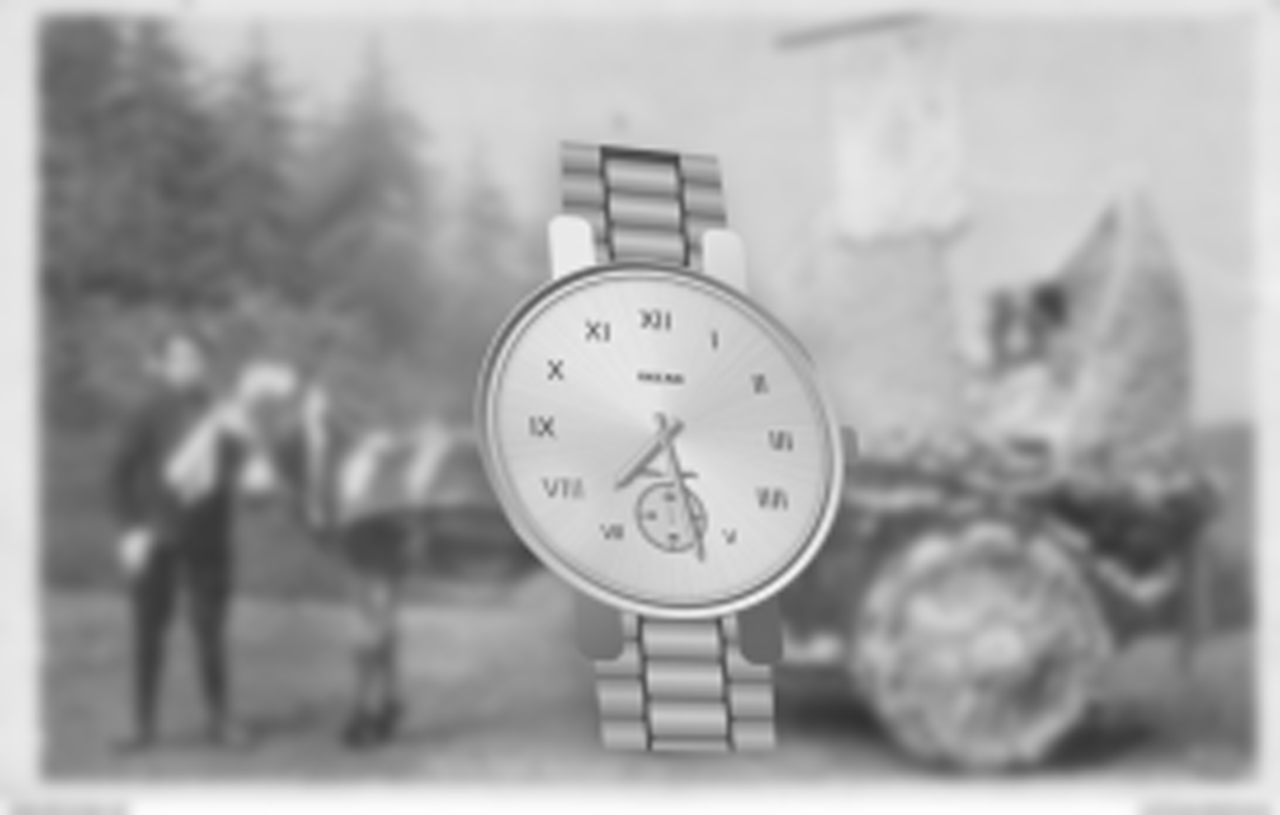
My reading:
{"hour": 7, "minute": 28}
